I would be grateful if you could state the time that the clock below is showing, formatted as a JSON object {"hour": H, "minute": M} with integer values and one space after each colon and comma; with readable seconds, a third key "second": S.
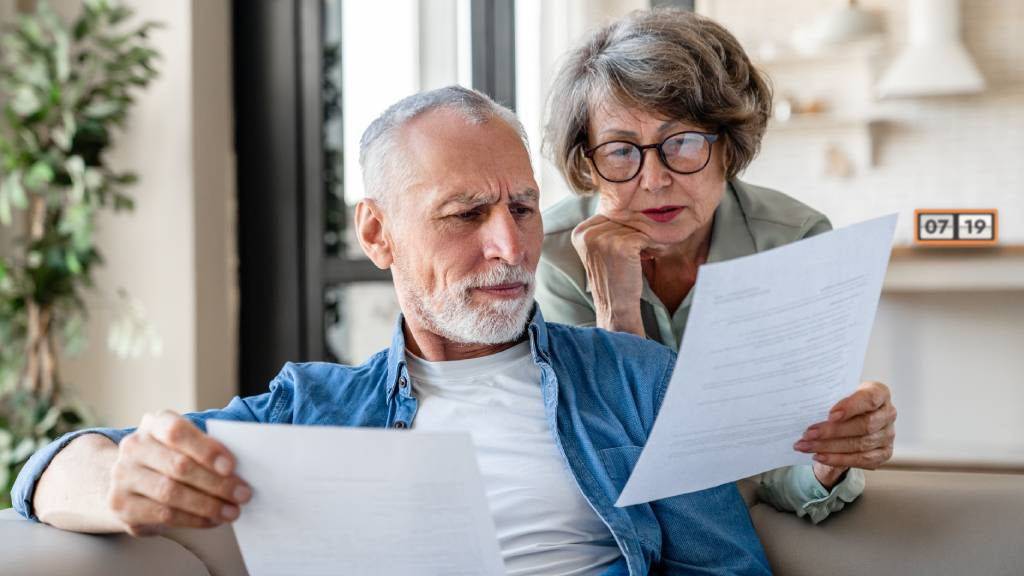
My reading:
{"hour": 7, "minute": 19}
